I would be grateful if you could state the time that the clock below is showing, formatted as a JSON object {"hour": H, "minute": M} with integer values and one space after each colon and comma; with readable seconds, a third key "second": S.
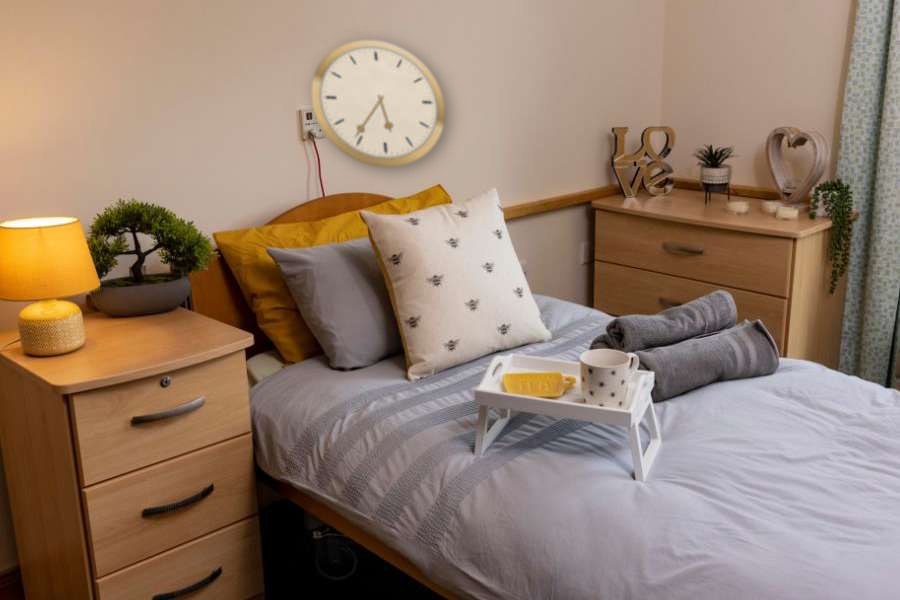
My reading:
{"hour": 5, "minute": 36}
